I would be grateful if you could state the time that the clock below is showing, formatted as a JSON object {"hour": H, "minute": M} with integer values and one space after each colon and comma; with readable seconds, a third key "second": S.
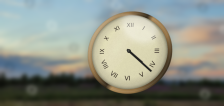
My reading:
{"hour": 4, "minute": 22}
